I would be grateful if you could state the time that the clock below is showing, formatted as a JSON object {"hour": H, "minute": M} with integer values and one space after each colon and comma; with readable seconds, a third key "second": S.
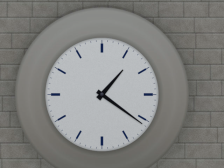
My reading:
{"hour": 1, "minute": 21}
